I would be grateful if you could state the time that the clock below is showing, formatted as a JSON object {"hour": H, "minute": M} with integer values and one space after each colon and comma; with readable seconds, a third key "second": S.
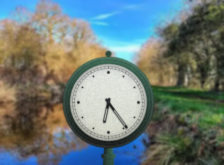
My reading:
{"hour": 6, "minute": 24}
